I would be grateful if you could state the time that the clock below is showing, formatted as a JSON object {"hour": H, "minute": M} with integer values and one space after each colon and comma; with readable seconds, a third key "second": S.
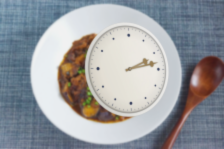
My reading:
{"hour": 2, "minute": 13}
